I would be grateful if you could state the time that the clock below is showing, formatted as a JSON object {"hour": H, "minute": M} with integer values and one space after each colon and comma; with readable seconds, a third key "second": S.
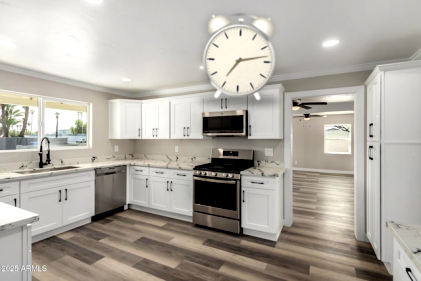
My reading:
{"hour": 7, "minute": 13}
